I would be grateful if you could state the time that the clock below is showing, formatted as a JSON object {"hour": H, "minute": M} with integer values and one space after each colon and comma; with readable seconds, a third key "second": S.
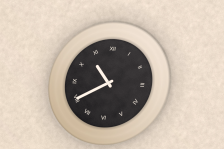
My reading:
{"hour": 10, "minute": 40}
